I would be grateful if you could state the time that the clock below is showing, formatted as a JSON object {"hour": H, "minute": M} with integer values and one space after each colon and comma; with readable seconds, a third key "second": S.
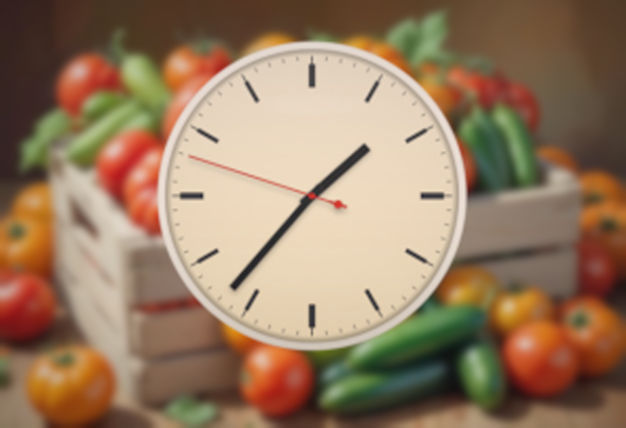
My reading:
{"hour": 1, "minute": 36, "second": 48}
